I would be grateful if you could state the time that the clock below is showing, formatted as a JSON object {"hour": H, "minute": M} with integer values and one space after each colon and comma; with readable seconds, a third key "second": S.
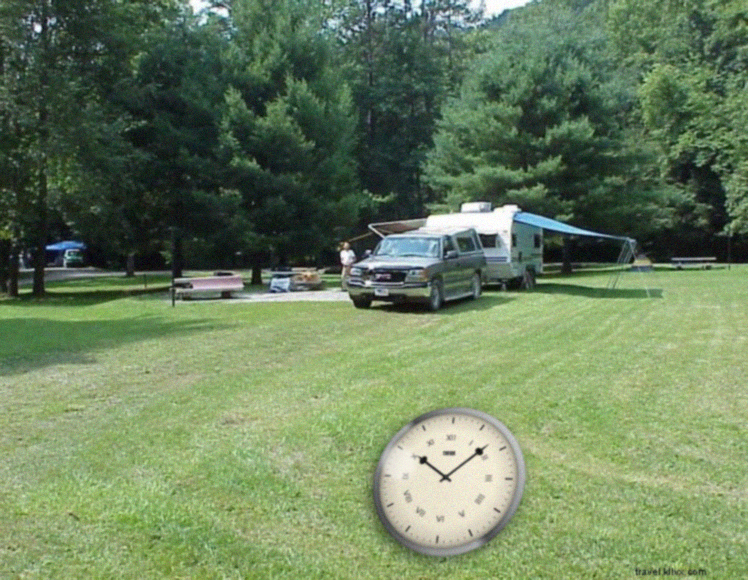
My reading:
{"hour": 10, "minute": 8}
